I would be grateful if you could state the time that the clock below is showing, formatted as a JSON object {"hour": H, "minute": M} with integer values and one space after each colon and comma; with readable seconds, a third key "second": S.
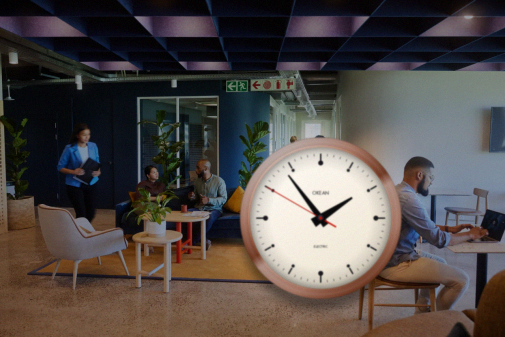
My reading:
{"hour": 1, "minute": 53, "second": 50}
